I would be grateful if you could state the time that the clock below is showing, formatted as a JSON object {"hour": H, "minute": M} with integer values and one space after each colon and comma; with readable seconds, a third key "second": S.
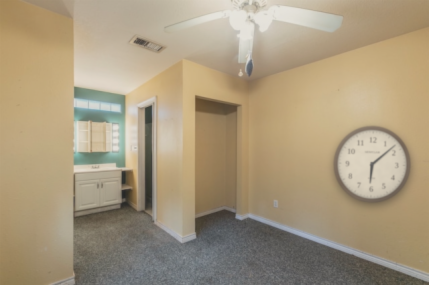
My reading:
{"hour": 6, "minute": 8}
